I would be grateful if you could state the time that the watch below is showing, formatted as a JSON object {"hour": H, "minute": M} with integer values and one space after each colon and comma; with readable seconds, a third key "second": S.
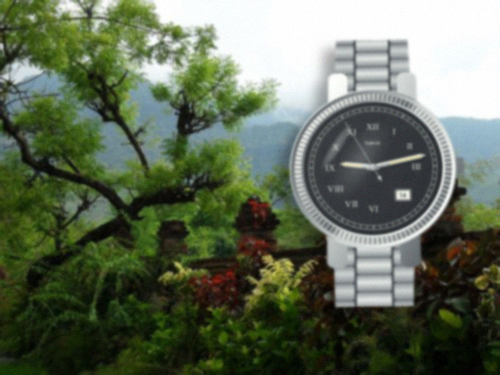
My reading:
{"hour": 9, "minute": 12, "second": 55}
